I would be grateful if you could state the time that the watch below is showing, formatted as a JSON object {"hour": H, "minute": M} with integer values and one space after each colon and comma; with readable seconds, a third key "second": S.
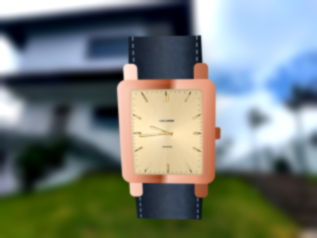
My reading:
{"hour": 9, "minute": 44}
